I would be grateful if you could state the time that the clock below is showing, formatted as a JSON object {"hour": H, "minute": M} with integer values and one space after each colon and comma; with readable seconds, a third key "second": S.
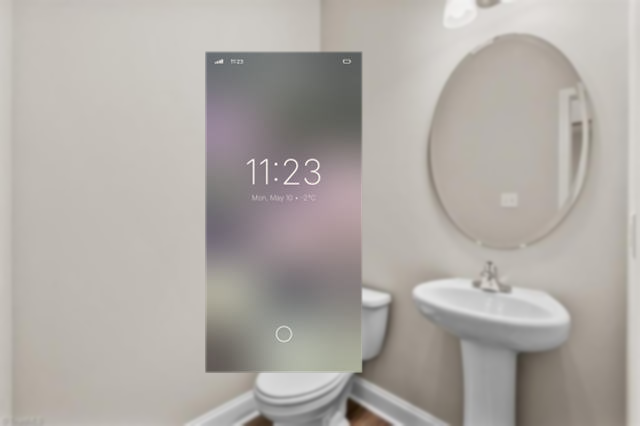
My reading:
{"hour": 11, "minute": 23}
